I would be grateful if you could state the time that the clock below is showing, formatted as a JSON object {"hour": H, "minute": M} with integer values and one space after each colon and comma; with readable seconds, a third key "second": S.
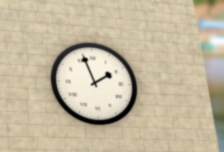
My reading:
{"hour": 1, "minute": 57}
